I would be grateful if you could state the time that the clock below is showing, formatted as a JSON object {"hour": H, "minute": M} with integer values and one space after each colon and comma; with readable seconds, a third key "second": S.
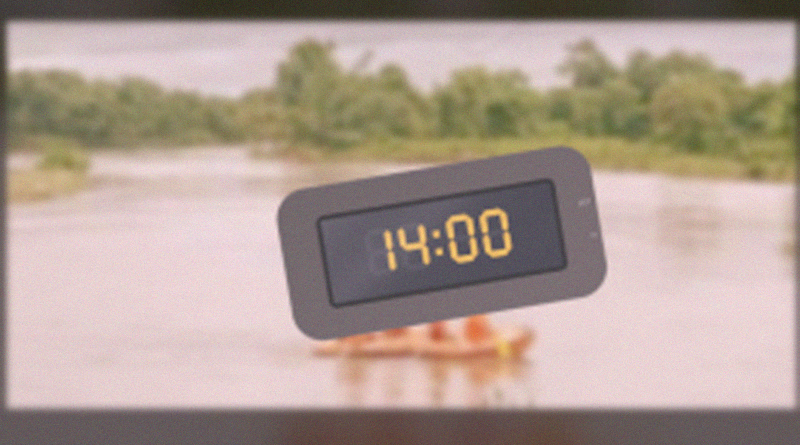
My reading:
{"hour": 14, "minute": 0}
